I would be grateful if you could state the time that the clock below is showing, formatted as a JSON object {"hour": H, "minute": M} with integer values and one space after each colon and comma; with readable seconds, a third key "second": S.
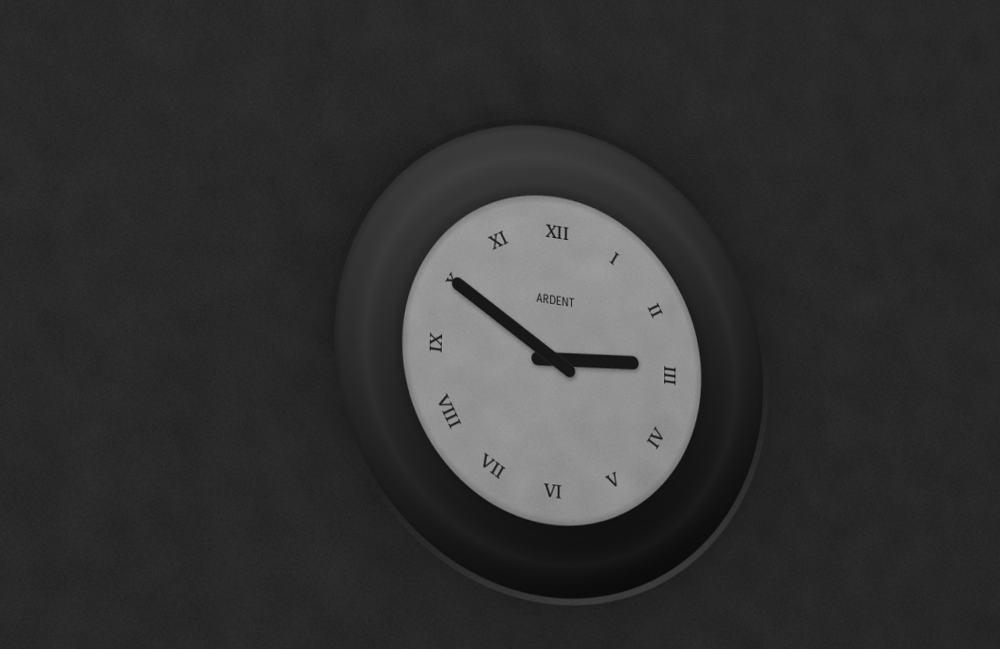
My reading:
{"hour": 2, "minute": 50}
